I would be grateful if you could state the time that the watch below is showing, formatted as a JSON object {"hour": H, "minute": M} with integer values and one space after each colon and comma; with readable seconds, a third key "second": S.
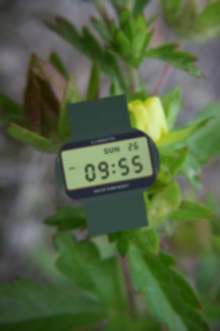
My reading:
{"hour": 9, "minute": 55}
